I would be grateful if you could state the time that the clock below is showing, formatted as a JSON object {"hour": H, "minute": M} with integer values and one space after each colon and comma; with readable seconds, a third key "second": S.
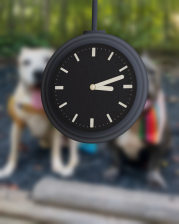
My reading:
{"hour": 3, "minute": 12}
